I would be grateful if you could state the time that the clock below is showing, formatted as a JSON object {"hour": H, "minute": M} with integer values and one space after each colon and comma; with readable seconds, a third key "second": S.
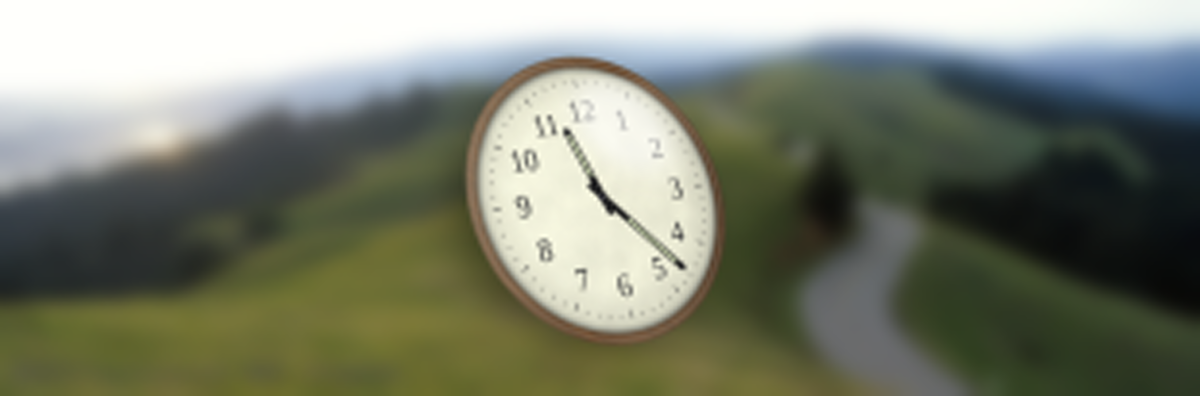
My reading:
{"hour": 11, "minute": 23}
